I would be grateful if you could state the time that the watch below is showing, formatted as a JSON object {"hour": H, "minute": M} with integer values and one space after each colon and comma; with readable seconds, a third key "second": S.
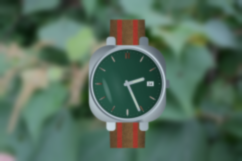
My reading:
{"hour": 2, "minute": 26}
